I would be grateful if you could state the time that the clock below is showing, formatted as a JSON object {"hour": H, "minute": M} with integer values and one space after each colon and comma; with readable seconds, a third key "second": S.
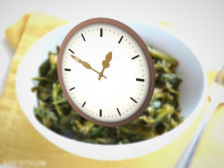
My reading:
{"hour": 12, "minute": 49}
